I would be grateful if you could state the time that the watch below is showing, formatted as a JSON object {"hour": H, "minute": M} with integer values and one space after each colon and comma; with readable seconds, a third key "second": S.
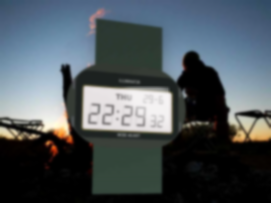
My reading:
{"hour": 22, "minute": 29, "second": 32}
